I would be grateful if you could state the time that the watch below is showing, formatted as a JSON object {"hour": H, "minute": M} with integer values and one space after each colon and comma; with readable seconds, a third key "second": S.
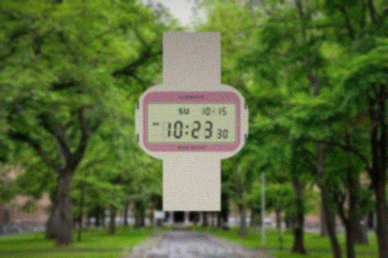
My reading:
{"hour": 10, "minute": 23}
